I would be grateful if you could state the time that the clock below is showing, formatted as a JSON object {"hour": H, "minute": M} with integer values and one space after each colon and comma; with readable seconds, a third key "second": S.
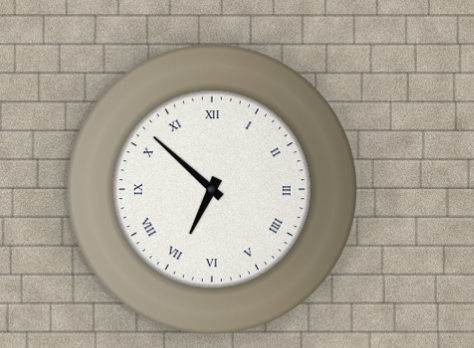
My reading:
{"hour": 6, "minute": 52}
